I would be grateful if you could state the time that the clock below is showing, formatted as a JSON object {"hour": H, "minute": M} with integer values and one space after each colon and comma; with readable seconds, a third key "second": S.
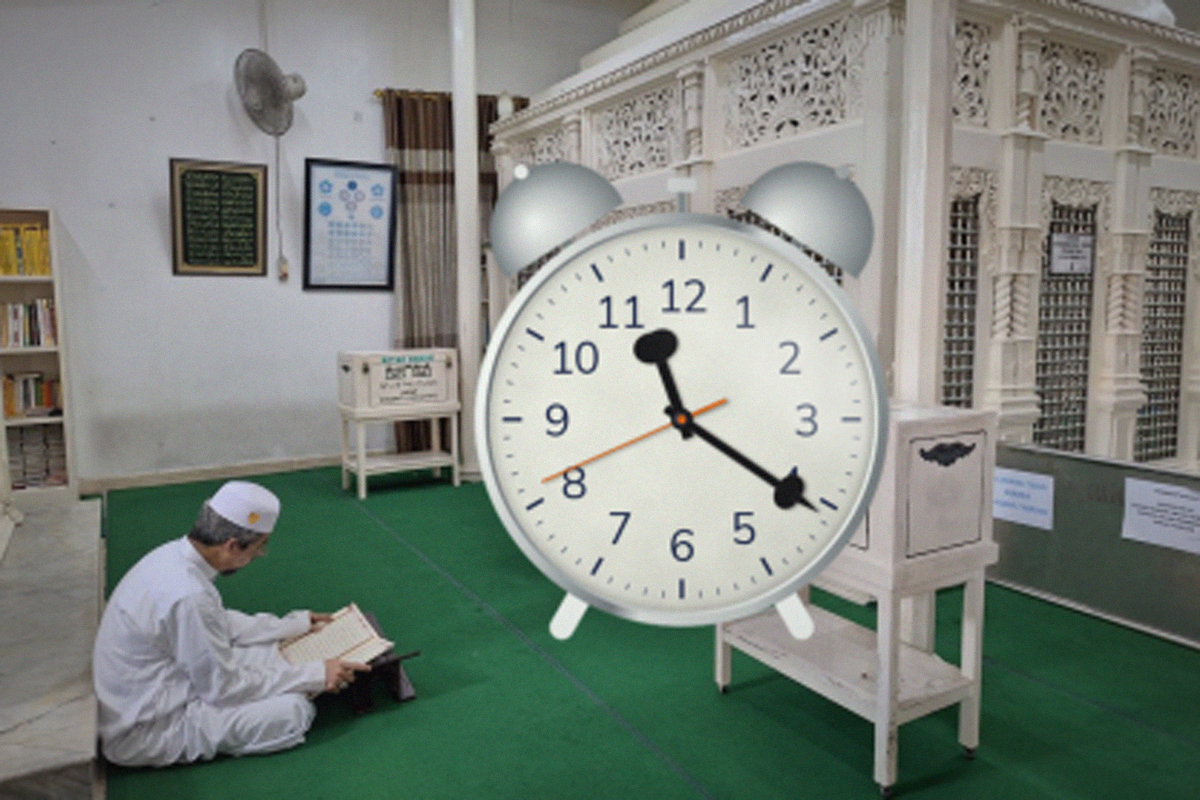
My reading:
{"hour": 11, "minute": 20, "second": 41}
